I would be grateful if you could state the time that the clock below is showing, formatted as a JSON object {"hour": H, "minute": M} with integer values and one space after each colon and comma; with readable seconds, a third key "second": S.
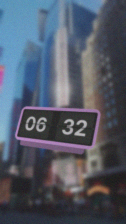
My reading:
{"hour": 6, "minute": 32}
